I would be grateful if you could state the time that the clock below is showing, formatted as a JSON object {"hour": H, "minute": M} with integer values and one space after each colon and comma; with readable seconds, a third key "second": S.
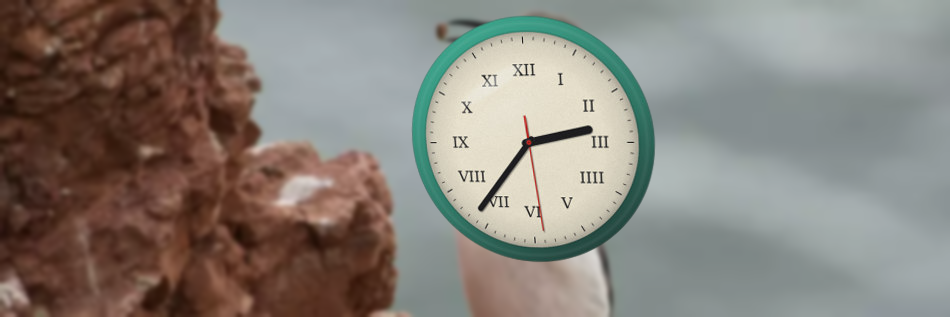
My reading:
{"hour": 2, "minute": 36, "second": 29}
